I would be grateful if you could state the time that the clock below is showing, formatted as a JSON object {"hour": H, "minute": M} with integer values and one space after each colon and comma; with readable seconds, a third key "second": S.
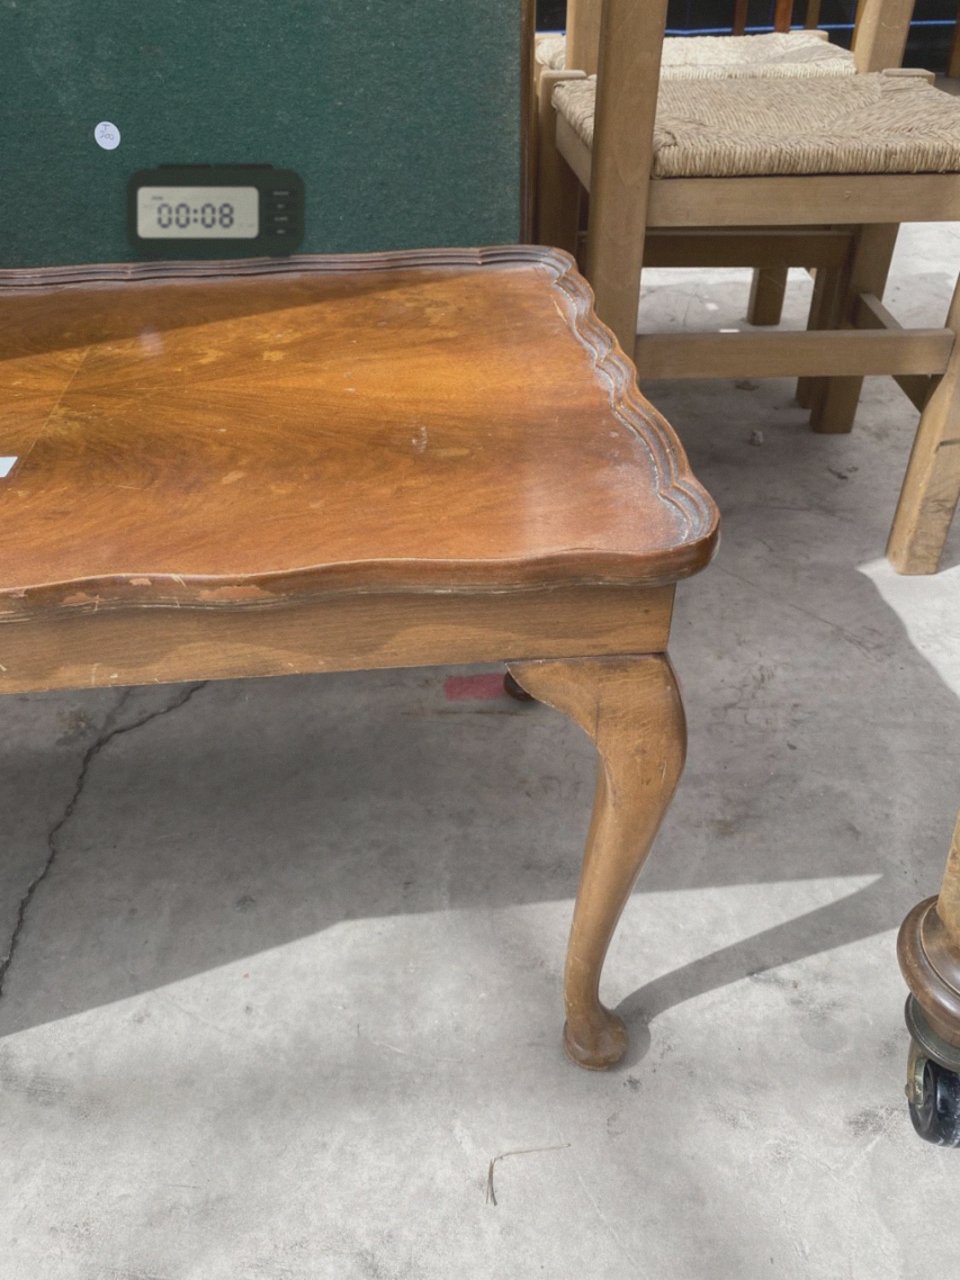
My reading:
{"hour": 0, "minute": 8}
